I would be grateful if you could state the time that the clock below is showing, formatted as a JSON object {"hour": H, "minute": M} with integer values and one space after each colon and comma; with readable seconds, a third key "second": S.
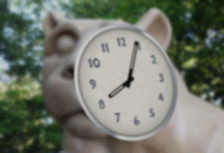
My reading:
{"hour": 8, "minute": 4}
